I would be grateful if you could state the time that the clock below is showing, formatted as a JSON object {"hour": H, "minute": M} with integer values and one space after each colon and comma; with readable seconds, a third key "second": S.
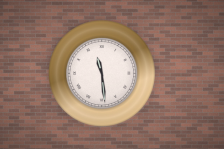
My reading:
{"hour": 11, "minute": 29}
